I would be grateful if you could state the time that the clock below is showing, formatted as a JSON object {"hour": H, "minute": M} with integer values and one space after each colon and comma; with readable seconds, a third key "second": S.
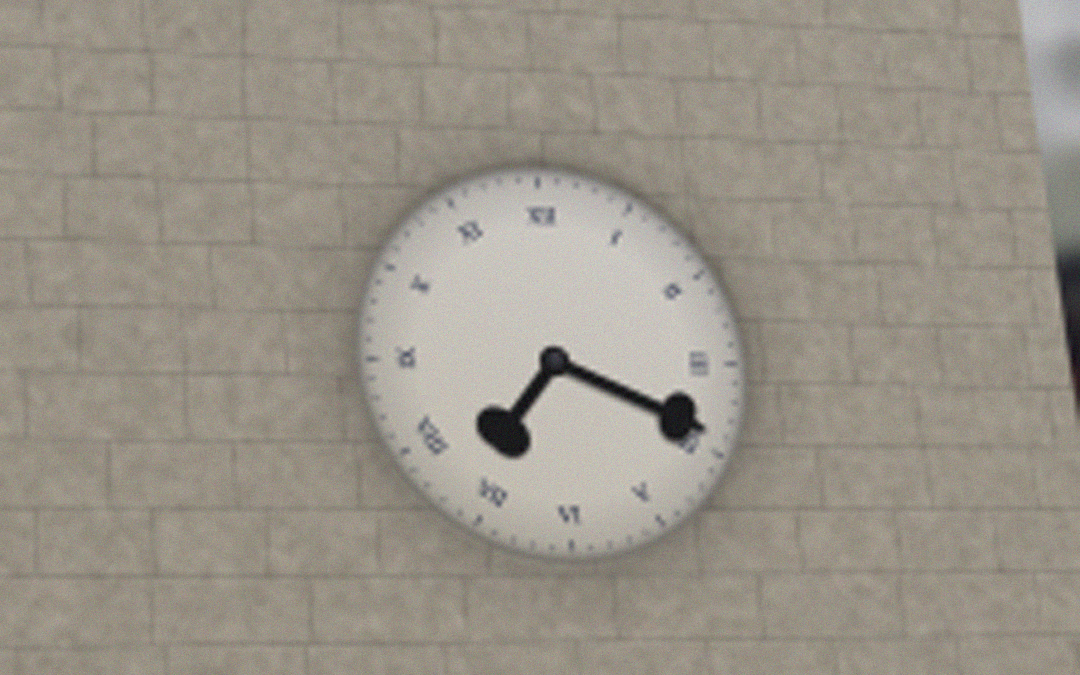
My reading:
{"hour": 7, "minute": 19}
